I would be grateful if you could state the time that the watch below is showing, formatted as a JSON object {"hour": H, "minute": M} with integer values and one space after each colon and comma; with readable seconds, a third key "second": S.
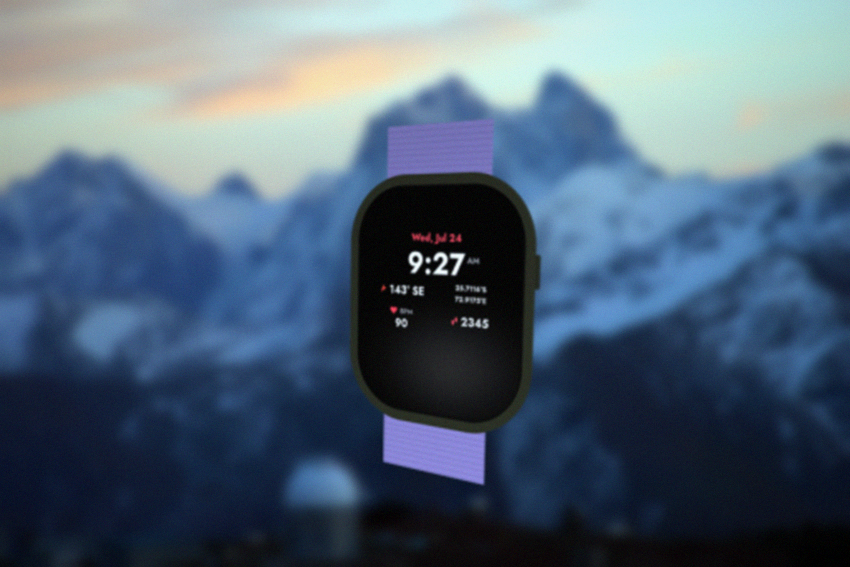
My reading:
{"hour": 9, "minute": 27}
